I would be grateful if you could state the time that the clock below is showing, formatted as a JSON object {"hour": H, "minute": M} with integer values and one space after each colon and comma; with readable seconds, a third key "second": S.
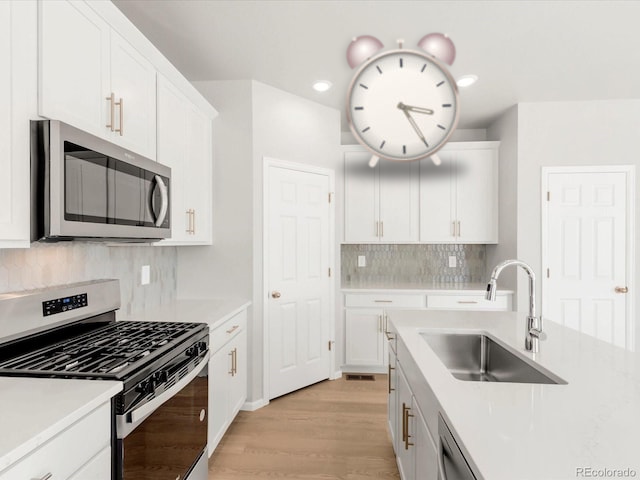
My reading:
{"hour": 3, "minute": 25}
